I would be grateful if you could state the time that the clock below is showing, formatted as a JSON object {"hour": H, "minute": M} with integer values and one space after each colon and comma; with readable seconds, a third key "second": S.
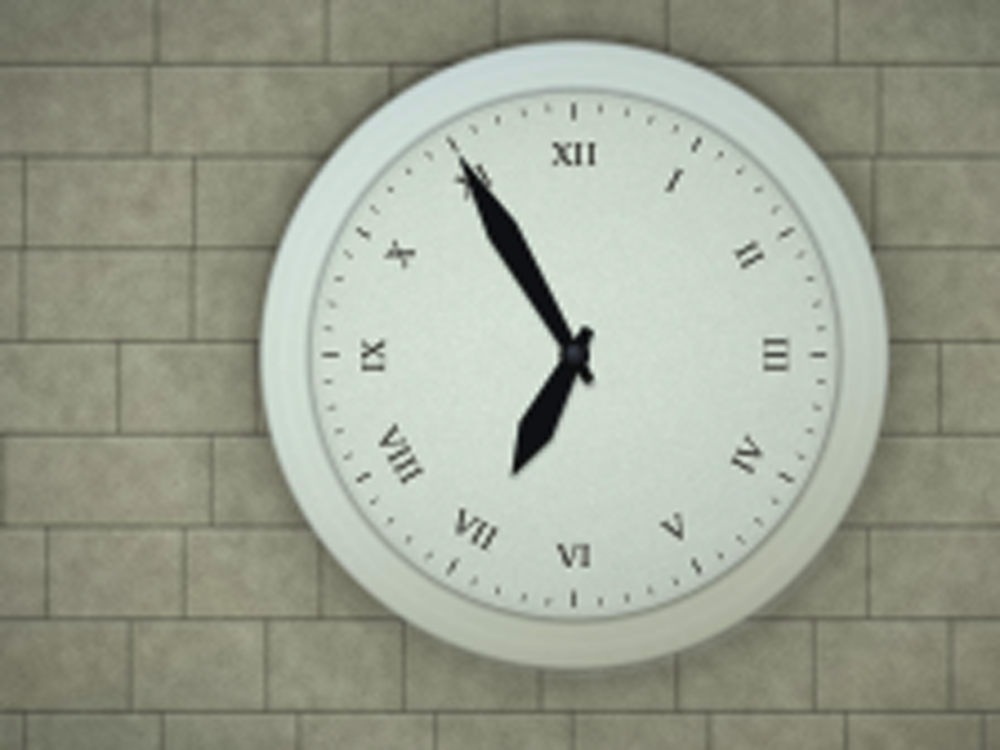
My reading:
{"hour": 6, "minute": 55}
